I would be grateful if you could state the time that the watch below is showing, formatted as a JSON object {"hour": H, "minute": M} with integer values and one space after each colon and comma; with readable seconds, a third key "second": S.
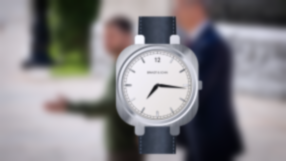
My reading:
{"hour": 7, "minute": 16}
